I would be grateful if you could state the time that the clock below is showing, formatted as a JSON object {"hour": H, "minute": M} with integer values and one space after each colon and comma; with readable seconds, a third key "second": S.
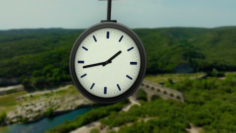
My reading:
{"hour": 1, "minute": 43}
